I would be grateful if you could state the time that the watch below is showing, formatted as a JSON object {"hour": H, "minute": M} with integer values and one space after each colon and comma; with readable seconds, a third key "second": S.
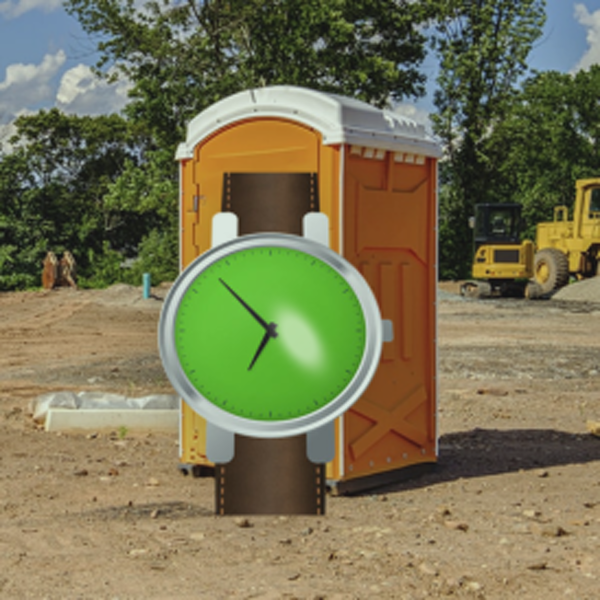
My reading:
{"hour": 6, "minute": 53}
